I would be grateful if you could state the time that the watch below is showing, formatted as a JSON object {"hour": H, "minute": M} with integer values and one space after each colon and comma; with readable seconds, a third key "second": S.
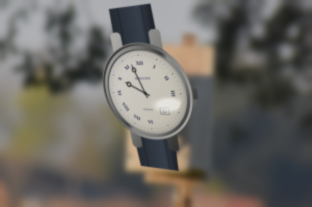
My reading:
{"hour": 9, "minute": 57}
